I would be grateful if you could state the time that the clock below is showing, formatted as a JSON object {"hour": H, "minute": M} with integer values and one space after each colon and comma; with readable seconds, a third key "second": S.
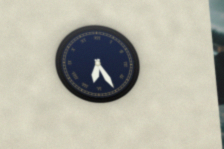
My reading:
{"hour": 6, "minute": 25}
